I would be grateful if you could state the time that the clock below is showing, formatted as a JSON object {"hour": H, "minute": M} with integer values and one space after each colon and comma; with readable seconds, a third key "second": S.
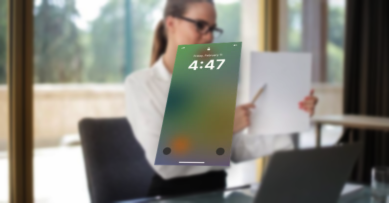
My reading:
{"hour": 4, "minute": 47}
